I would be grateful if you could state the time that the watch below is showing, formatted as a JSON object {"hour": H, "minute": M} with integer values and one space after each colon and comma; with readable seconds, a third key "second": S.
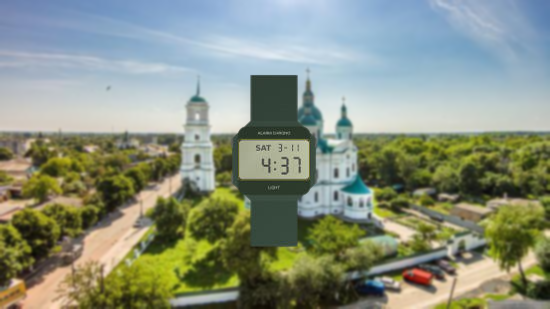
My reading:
{"hour": 4, "minute": 37}
